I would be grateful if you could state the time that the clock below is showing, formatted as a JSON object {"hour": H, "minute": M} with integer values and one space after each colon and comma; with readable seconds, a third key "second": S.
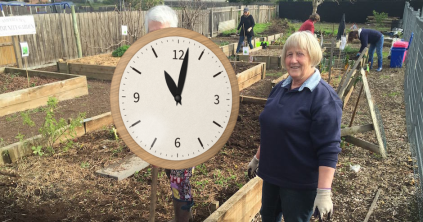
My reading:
{"hour": 11, "minute": 2}
